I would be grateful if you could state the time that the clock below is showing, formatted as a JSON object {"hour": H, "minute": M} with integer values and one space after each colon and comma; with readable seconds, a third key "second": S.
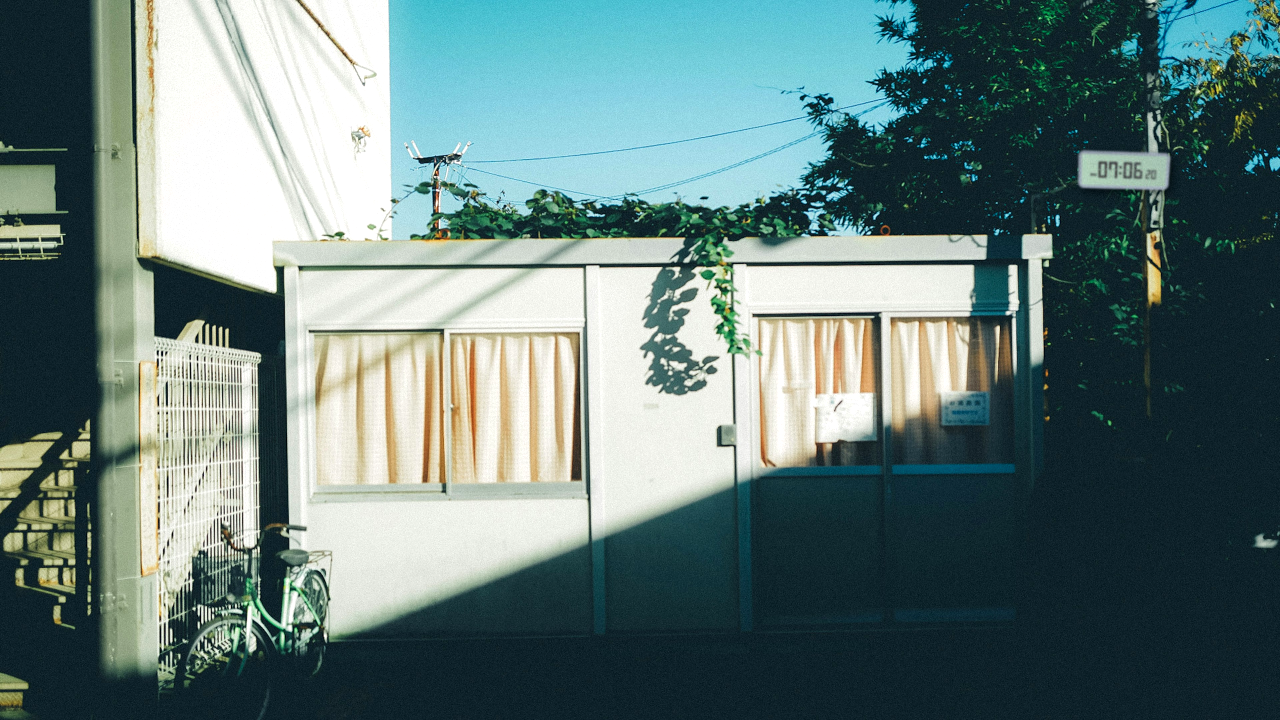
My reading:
{"hour": 7, "minute": 6}
